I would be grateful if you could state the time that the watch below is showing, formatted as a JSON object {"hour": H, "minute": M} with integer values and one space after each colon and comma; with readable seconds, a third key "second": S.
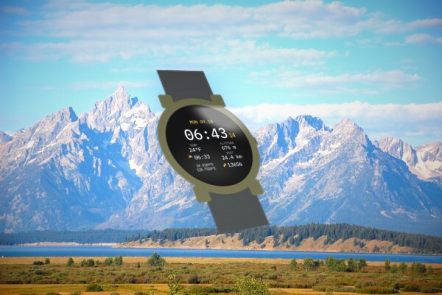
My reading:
{"hour": 6, "minute": 43}
